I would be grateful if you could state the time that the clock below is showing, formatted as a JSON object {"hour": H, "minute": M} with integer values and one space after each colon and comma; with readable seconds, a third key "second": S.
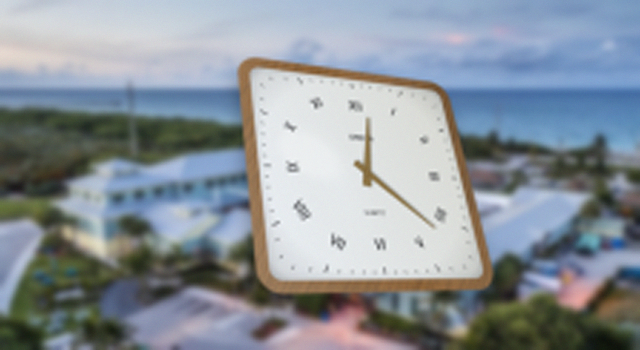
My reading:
{"hour": 12, "minute": 22}
